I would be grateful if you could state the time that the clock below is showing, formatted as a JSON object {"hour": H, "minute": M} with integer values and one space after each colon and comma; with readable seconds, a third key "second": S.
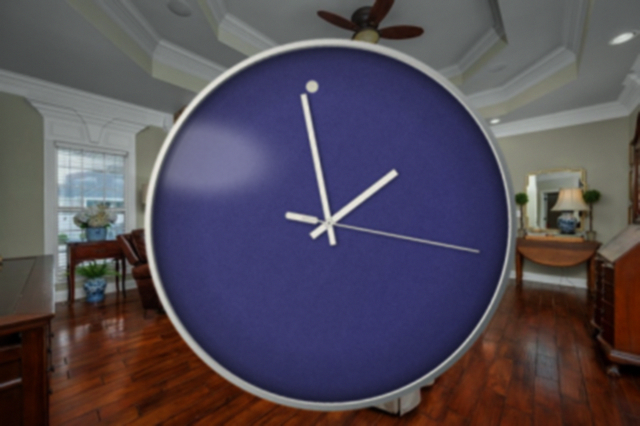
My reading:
{"hour": 1, "minute": 59, "second": 18}
